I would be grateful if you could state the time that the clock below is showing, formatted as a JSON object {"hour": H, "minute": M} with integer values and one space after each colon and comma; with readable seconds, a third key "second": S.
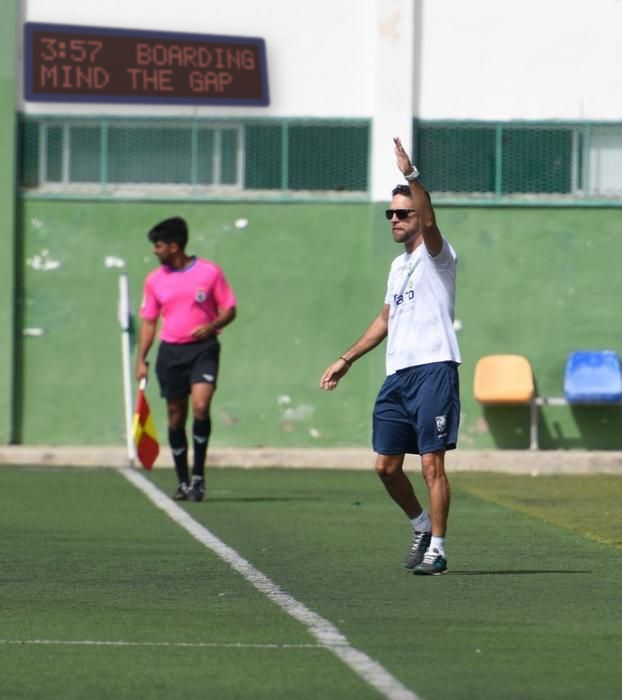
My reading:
{"hour": 3, "minute": 57}
